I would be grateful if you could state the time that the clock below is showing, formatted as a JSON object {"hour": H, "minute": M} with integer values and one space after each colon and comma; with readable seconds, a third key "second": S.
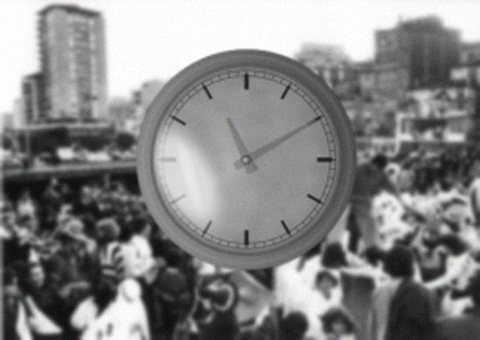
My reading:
{"hour": 11, "minute": 10}
